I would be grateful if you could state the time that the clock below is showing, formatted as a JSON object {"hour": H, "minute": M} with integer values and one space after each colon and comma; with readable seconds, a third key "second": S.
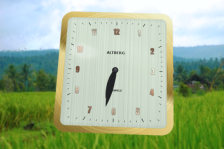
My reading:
{"hour": 6, "minute": 32}
